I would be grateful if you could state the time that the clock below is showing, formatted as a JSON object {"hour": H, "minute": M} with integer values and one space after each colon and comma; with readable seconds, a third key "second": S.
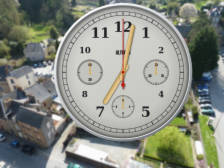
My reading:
{"hour": 7, "minute": 2}
